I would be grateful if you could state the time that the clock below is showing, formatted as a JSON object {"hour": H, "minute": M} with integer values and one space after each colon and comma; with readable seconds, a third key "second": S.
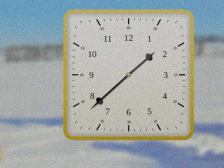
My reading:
{"hour": 1, "minute": 38}
